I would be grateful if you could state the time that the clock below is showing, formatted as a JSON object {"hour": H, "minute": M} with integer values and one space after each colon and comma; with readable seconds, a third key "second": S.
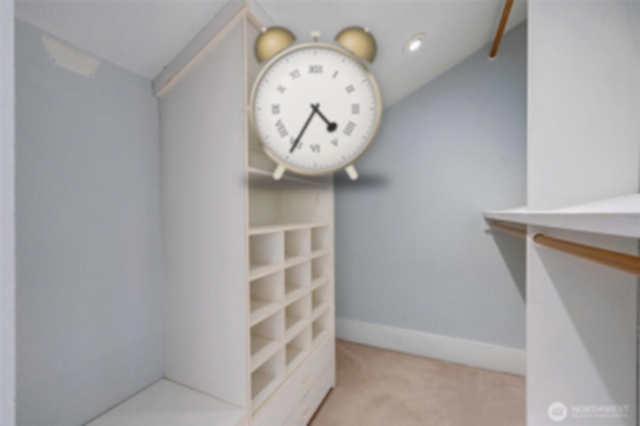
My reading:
{"hour": 4, "minute": 35}
